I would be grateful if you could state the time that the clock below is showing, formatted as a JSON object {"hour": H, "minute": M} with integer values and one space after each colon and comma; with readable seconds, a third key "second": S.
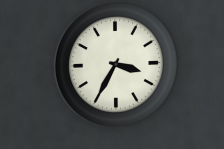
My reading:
{"hour": 3, "minute": 35}
